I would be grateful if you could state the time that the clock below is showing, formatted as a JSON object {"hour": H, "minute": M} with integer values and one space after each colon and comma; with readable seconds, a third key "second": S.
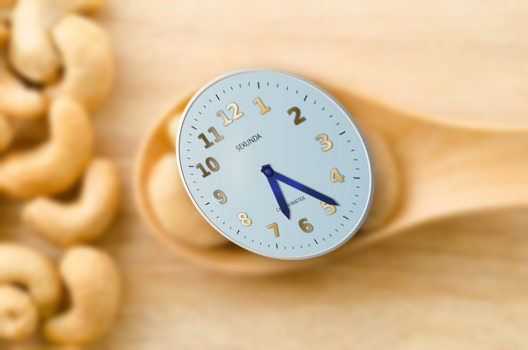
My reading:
{"hour": 6, "minute": 24}
